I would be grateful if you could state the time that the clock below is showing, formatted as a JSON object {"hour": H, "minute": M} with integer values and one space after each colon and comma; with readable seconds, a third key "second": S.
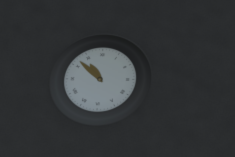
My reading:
{"hour": 10, "minute": 52}
